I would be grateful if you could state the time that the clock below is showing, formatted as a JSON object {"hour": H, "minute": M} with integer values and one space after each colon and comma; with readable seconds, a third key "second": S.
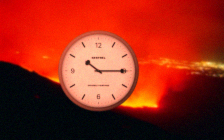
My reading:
{"hour": 10, "minute": 15}
